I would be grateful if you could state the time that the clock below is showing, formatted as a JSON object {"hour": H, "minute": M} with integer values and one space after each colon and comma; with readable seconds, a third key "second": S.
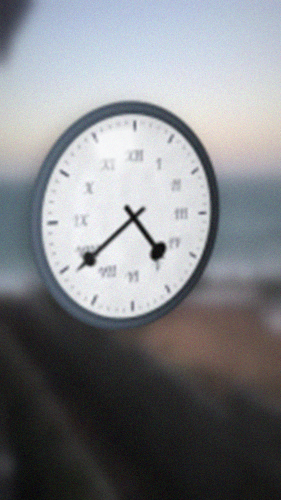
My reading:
{"hour": 4, "minute": 39}
